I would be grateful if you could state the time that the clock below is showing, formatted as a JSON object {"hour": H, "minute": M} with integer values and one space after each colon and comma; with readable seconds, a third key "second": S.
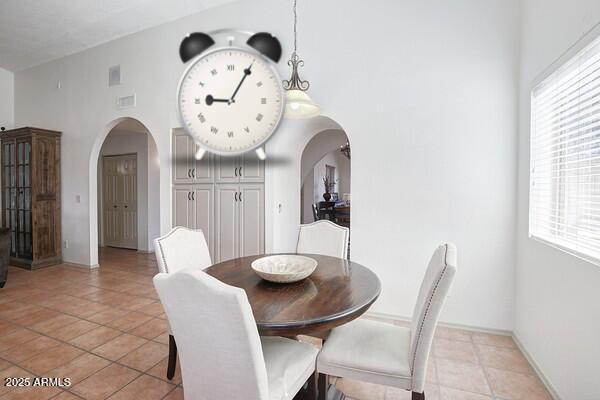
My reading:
{"hour": 9, "minute": 5}
